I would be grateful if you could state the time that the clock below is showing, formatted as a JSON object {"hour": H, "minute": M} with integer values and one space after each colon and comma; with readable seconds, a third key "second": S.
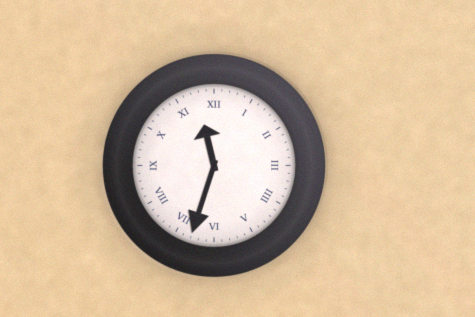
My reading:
{"hour": 11, "minute": 33}
